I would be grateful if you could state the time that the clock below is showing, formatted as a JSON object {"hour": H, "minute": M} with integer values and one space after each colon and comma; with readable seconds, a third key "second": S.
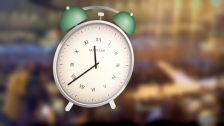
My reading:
{"hour": 11, "minute": 39}
